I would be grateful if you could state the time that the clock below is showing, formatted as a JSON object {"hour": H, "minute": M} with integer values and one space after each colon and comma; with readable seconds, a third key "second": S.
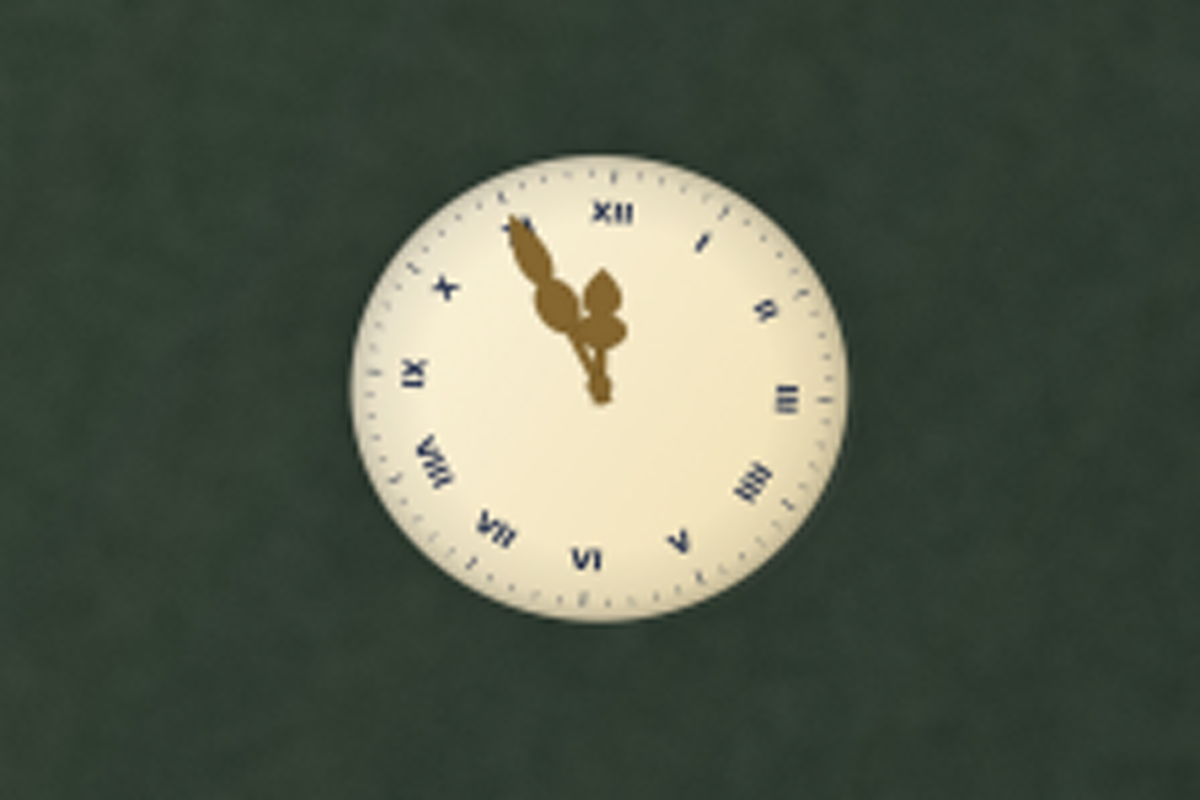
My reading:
{"hour": 11, "minute": 55}
